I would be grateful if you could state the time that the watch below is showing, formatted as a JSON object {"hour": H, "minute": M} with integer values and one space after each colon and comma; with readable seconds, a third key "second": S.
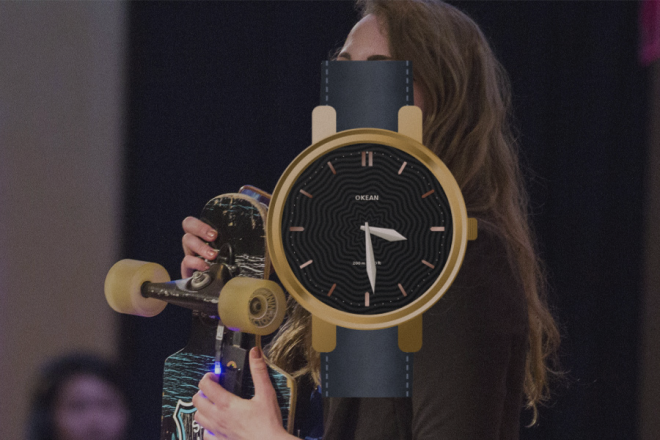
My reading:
{"hour": 3, "minute": 29}
